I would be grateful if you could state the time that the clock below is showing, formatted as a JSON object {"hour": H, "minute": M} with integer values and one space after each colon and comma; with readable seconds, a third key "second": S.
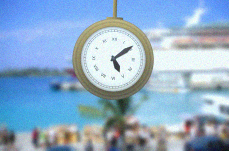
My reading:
{"hour": 5, "minute": 9}
